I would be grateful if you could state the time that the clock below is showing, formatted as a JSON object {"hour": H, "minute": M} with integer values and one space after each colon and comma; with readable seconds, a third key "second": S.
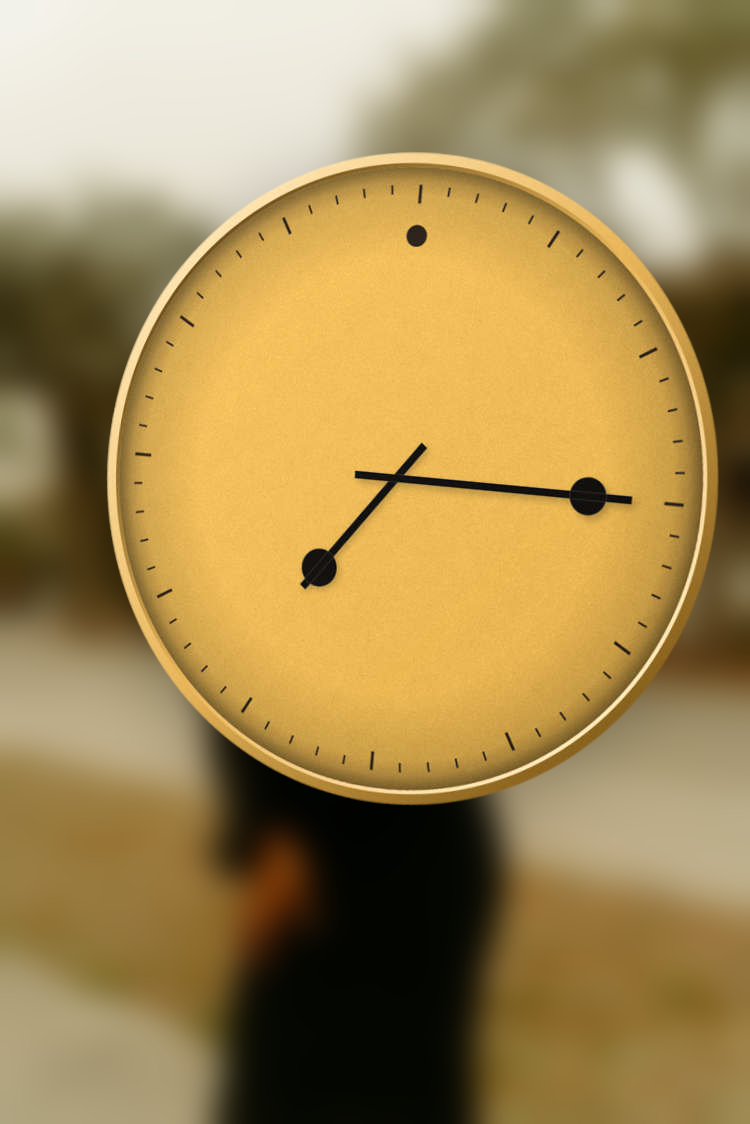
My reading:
{"hour": 7, "minute": 15}
